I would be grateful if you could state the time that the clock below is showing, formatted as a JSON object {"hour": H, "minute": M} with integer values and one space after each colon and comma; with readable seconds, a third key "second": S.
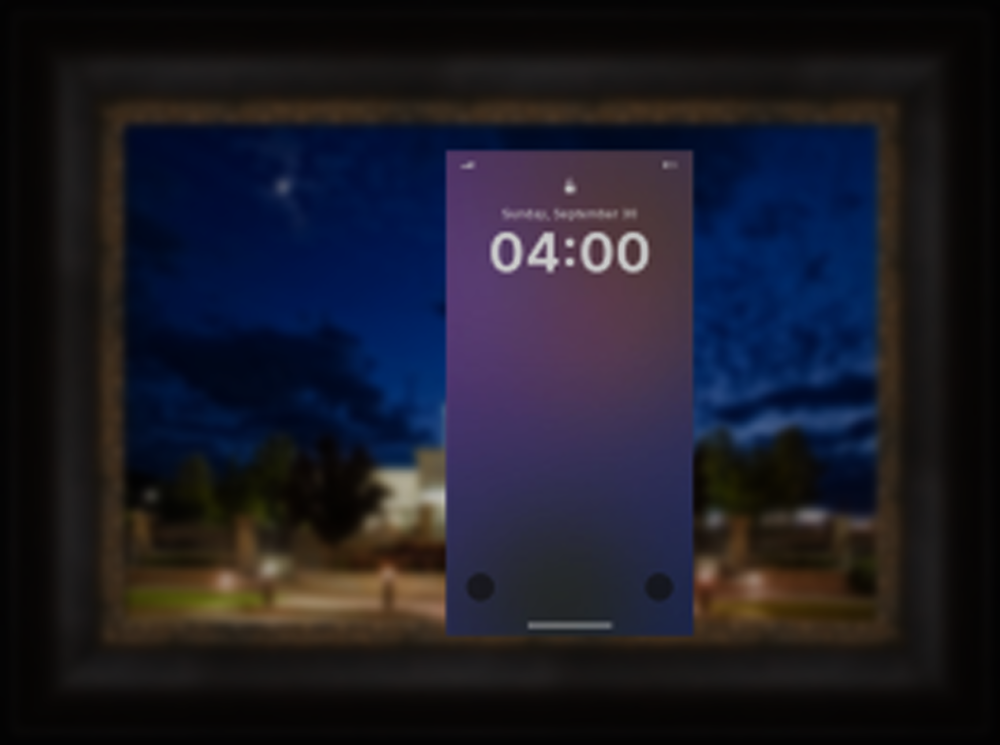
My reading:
{"hour": 4, "minute": 0}
